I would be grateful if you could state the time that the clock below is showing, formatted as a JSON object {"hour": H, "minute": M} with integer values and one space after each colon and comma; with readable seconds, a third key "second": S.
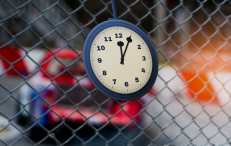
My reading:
{"hour": 12, "minute": 5}
